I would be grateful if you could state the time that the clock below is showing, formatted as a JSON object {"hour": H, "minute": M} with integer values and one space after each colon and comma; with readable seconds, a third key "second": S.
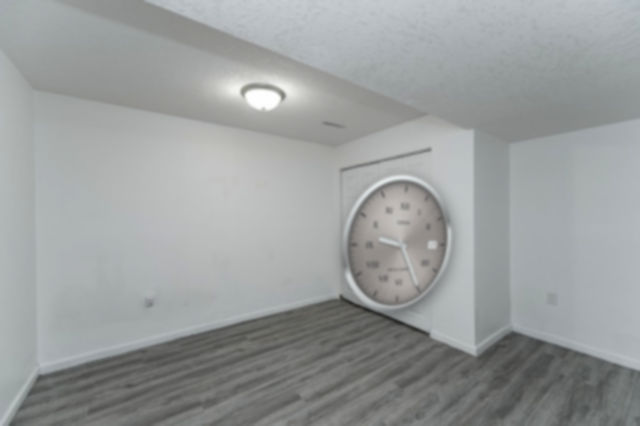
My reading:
{"hour": 9, "minute": 25}
